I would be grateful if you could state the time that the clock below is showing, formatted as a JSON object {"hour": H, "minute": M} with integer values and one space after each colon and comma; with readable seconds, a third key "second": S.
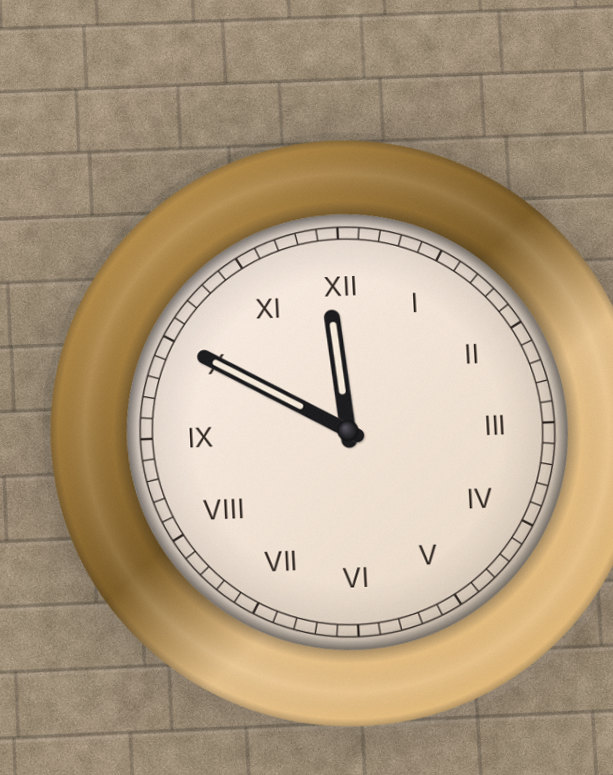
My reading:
{"hour": 11, "minute": 50}
